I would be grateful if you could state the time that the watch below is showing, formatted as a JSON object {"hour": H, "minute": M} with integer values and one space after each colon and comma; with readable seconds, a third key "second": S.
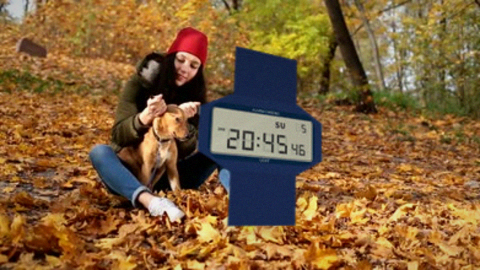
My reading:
{"hour": 20, "minute": 45, "second": 46}
